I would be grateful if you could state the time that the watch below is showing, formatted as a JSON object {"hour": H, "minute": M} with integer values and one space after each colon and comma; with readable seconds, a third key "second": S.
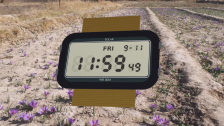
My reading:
{"hour": 11, "minute": 59, "second": 49}
